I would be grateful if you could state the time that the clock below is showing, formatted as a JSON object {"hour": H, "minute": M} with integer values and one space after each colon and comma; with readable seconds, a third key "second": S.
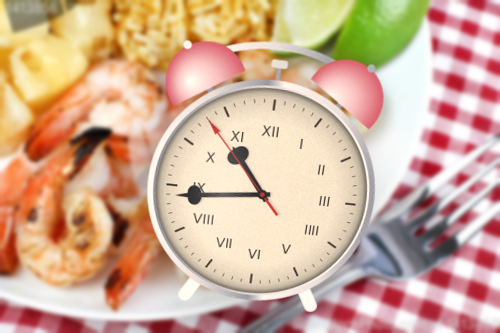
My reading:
{"hour": 10, "minute": 43, "second": 53}
